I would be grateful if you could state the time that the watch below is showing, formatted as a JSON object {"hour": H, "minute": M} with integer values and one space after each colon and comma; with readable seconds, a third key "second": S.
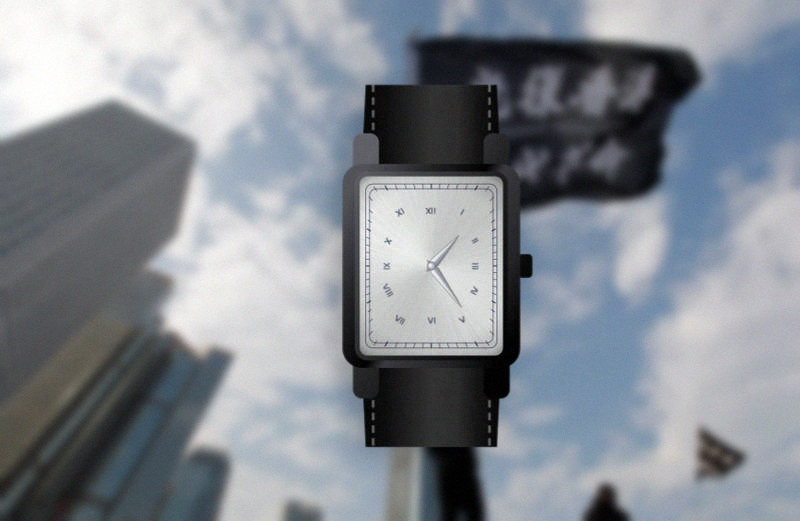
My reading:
{"hour": 1, "minute": 24}
